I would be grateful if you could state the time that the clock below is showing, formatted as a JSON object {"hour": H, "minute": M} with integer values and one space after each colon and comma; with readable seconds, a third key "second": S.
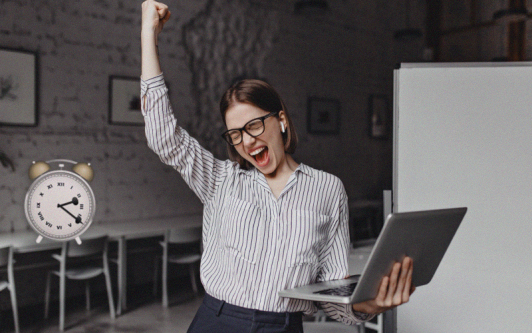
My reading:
{"hour": 2, "minute": 21}
